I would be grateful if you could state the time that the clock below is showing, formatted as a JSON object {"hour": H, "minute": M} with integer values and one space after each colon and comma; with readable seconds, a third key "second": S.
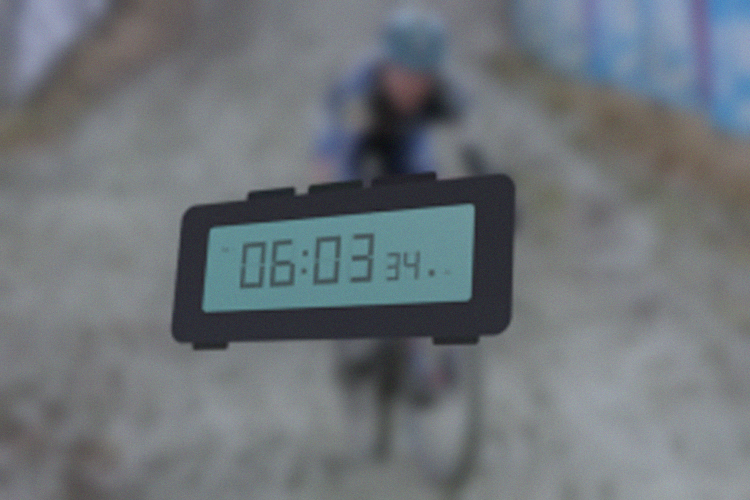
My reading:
{"hour": 6, "minute": 3, "second": 34}
